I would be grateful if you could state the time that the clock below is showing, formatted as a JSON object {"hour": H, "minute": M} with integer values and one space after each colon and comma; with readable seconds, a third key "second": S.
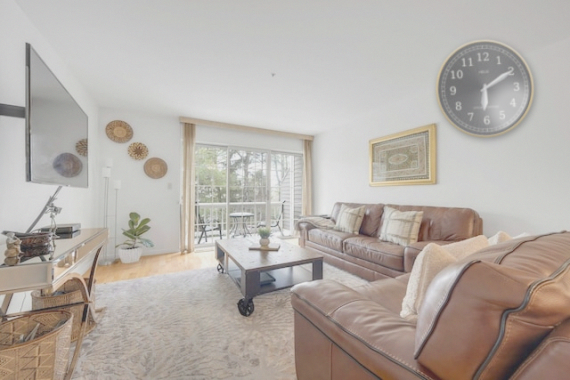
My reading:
{"hour": 6, "minute": 10}
